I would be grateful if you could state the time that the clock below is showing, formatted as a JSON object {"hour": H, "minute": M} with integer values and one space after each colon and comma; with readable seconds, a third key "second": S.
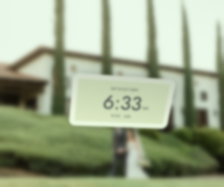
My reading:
{"hour": 6, "minute": 33}
